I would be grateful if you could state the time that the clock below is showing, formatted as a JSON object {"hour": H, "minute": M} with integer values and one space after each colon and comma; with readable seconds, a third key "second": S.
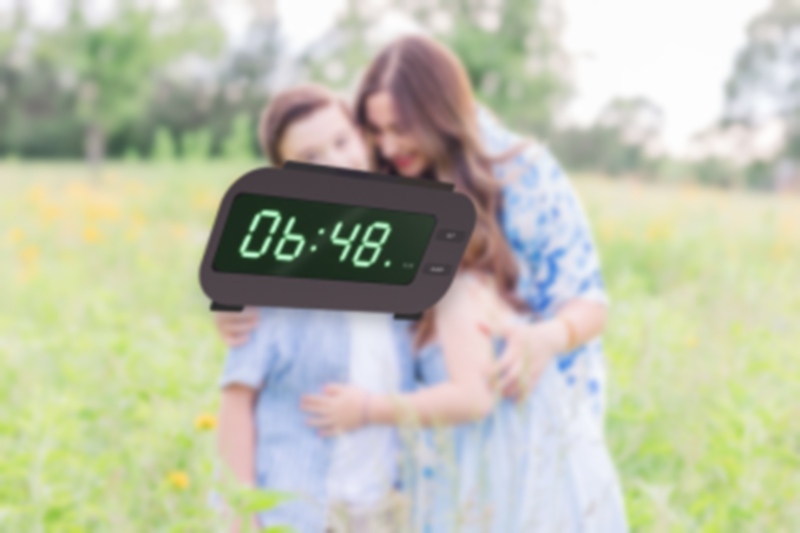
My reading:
{"hour": 6, "minute": 48}
